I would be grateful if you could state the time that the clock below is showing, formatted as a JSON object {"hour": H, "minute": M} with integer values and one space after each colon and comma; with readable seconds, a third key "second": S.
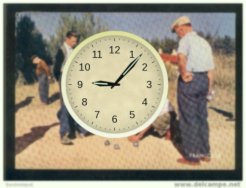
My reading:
{"hour": 9, "minute": 7}
